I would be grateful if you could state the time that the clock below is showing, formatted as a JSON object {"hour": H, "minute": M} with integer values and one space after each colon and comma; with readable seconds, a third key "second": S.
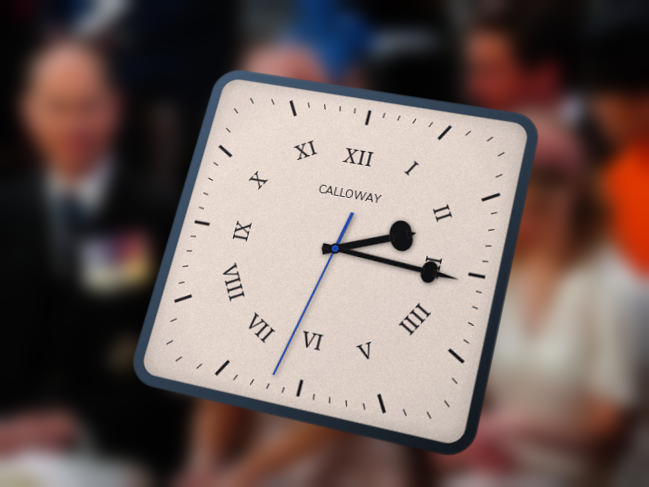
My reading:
{"hour": 2, "minute": 15, "second": 32}
